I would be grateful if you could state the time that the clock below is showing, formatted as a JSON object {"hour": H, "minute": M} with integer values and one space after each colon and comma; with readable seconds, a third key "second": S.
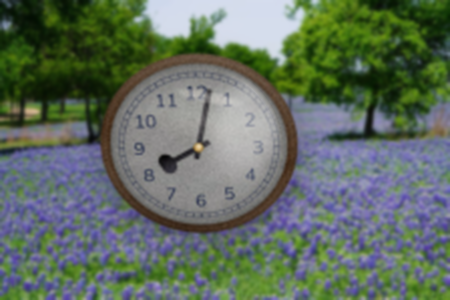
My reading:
{"hour": 8, "minute": 2}
